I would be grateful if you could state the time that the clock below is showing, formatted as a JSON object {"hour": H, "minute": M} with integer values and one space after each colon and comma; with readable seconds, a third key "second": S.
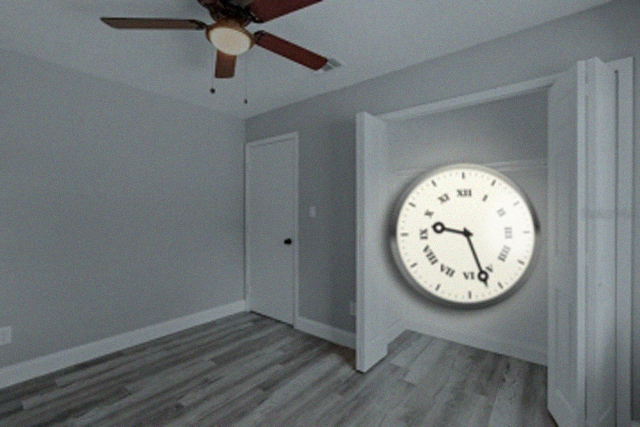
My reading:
{"hour": 9, "minute": 27}
